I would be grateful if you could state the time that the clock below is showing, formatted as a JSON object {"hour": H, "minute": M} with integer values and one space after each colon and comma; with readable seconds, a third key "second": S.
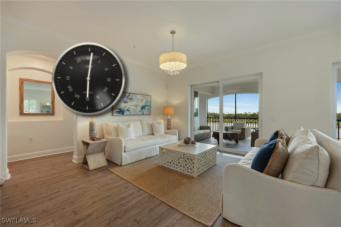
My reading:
{"hour": 6, "minute": 1}
